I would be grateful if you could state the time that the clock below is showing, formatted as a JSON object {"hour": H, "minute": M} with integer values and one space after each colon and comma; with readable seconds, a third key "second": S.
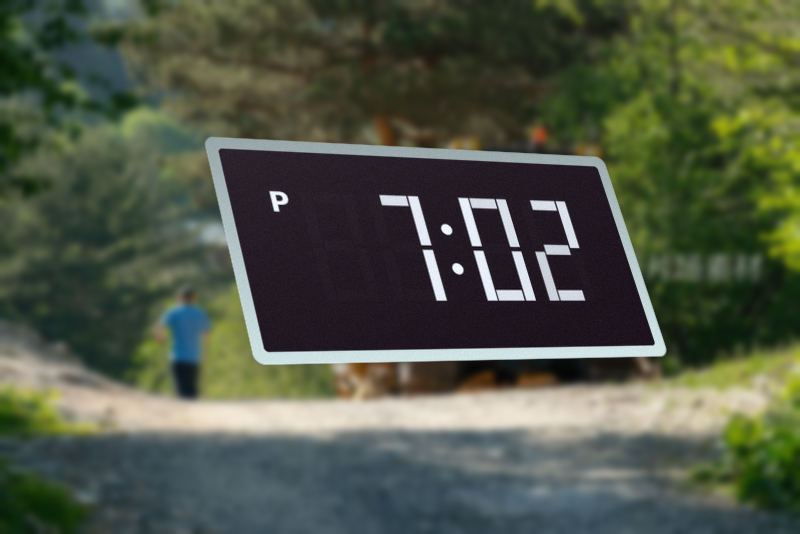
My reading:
{"hour": 7, "minute": 2}
